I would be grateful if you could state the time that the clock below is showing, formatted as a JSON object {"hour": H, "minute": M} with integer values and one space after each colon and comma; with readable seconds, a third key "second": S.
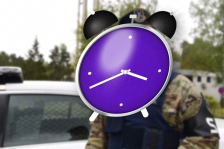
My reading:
{"hour": 3, "minute": 41}
